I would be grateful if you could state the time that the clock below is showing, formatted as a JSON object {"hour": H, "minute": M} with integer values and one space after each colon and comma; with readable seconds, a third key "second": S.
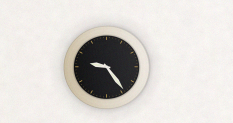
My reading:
{"hour": 9, "minute": 24}
